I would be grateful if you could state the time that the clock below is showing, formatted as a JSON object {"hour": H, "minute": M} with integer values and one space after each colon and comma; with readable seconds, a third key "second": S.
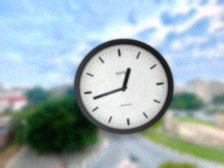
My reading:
{"hour": 12, "minute": 43}
